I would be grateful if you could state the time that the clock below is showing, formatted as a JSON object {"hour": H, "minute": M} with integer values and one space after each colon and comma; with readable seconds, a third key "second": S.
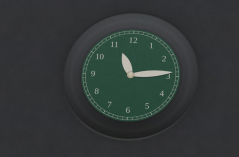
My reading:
{"hour": 11, "minute": 14}
